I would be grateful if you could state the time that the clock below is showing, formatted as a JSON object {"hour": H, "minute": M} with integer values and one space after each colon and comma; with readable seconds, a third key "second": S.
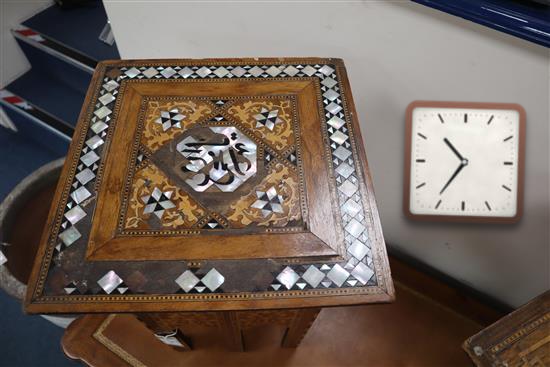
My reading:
{"hour": 10, "minute": 36}
